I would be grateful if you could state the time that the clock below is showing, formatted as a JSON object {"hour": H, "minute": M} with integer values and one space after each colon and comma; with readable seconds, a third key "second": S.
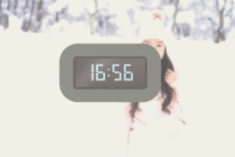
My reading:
{"hour": 16, "minute": 56}
